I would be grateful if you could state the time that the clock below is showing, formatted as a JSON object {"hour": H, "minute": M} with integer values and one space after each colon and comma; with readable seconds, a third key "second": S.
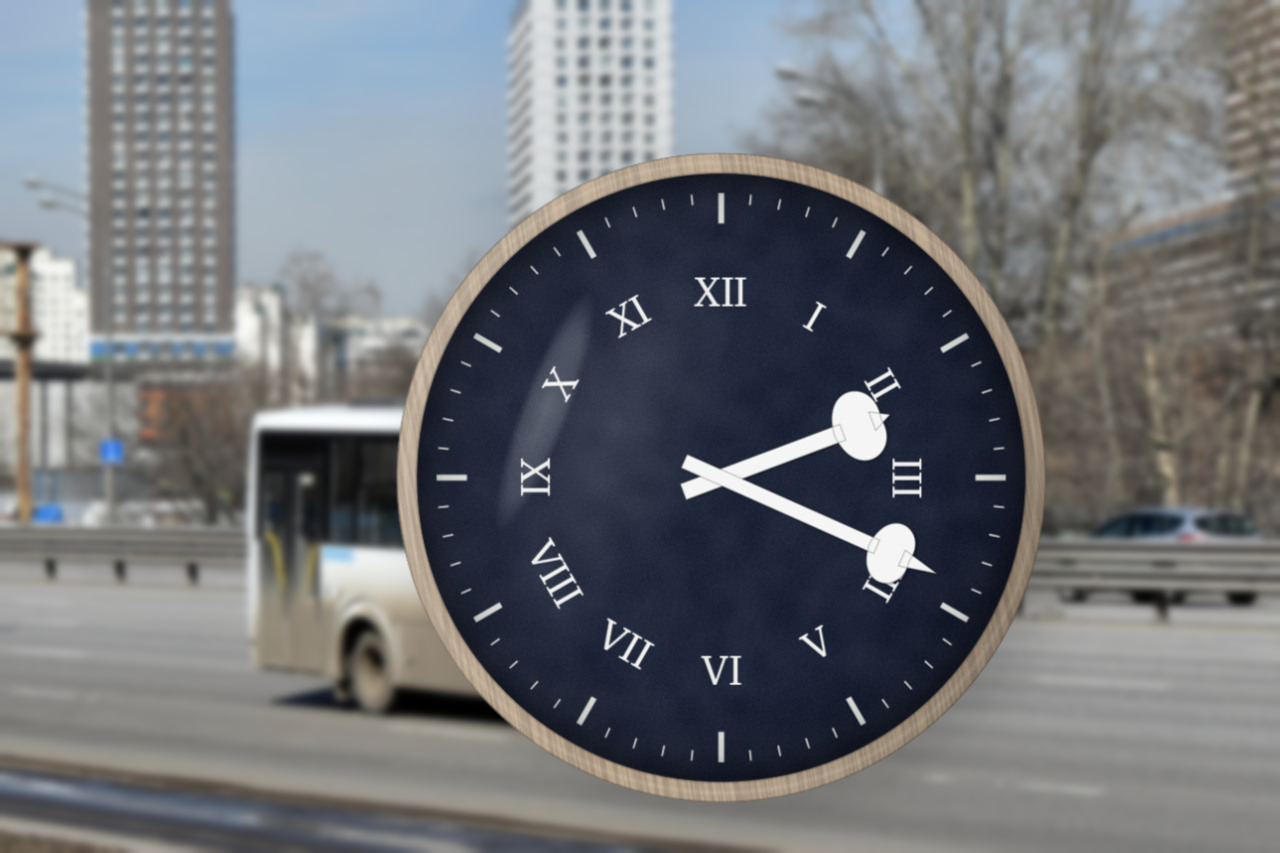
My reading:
{"hour": 2, "minute": 19}
